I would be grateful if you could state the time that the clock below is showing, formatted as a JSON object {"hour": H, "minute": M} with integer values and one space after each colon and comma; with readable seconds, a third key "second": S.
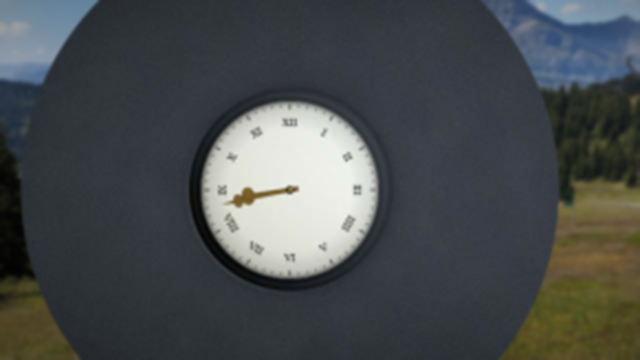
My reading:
{"hour": 8, "minute": 43}
